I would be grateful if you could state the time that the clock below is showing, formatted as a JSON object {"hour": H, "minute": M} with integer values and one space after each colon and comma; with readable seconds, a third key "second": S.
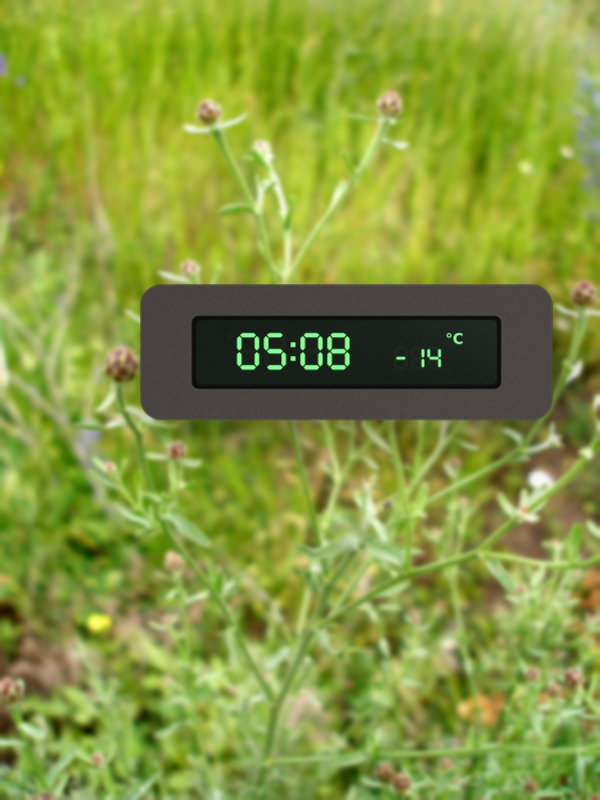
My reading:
{"hour": 5, "minute": 8}
